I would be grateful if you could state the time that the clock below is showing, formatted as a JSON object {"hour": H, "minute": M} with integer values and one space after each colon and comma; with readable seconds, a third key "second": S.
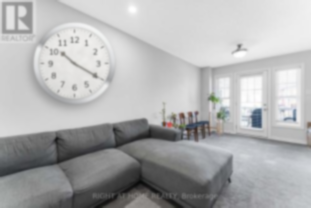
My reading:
{"hour": 10, "minute": 20}
